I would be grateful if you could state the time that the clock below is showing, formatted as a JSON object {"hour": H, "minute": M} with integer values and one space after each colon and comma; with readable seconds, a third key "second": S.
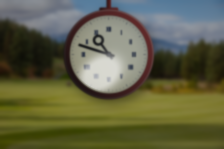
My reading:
{"hour": 10, "minute": 48}
